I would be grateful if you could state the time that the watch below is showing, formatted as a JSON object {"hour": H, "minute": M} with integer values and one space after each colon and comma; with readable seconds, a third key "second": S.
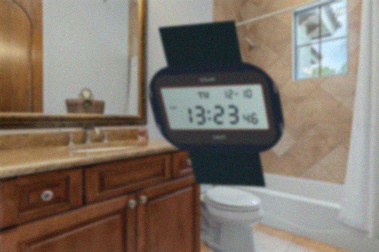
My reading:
{"hour": 13, "minute": 23}
